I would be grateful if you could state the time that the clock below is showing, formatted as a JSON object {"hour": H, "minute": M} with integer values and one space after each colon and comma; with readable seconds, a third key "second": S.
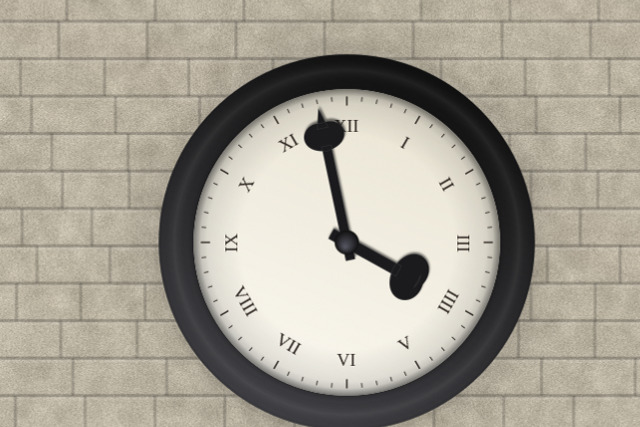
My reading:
{"hour": 3, "minute": 58}
